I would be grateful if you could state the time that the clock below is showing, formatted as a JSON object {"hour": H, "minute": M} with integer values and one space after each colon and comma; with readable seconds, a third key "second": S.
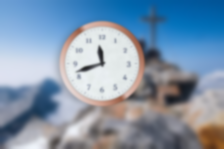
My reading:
{"hour": 11, "minute": 42}
